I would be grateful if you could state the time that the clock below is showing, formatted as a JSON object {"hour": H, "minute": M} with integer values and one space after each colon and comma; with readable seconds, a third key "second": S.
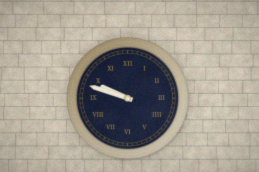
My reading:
{"hour": 9, "minute": 48}
